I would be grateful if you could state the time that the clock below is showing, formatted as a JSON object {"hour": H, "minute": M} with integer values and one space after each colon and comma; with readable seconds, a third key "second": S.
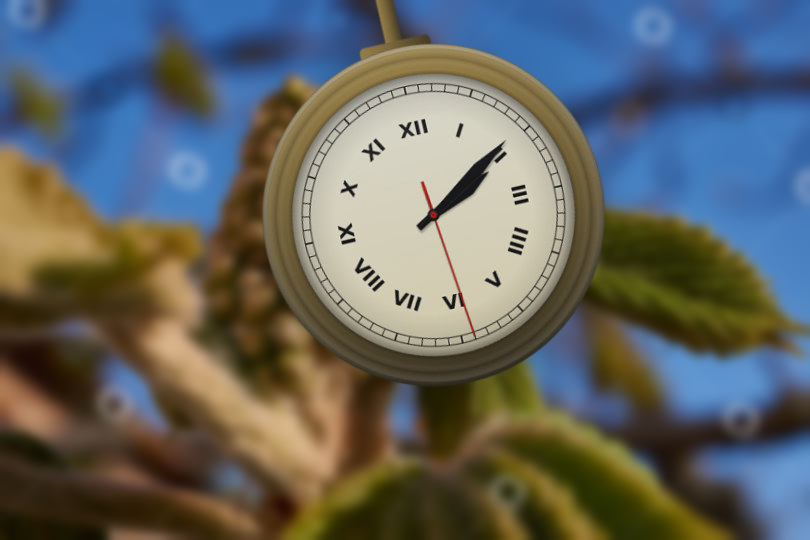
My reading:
{"hour": 2, "minute": 9, "second": 29}
